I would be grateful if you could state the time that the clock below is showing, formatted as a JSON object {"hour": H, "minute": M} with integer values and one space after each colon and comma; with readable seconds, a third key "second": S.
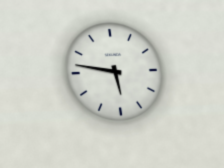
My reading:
{"hour": 5, "minute": 47}
